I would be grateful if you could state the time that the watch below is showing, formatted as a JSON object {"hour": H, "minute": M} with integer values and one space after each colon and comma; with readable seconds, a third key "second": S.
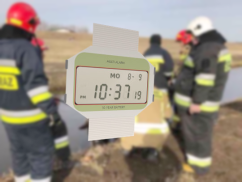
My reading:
{"hour": 10, "minute": 37, "second": 19}
